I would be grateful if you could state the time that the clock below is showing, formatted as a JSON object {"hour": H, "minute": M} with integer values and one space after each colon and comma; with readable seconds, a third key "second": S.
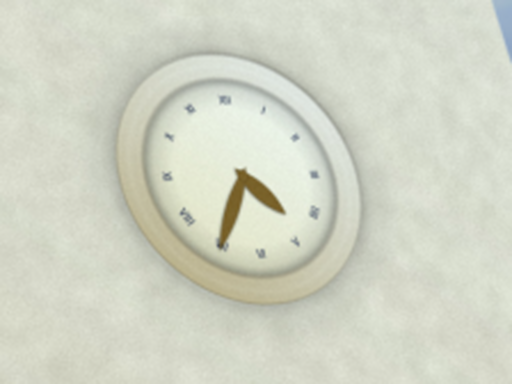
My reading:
{"hour": 4, "minute": 35}
